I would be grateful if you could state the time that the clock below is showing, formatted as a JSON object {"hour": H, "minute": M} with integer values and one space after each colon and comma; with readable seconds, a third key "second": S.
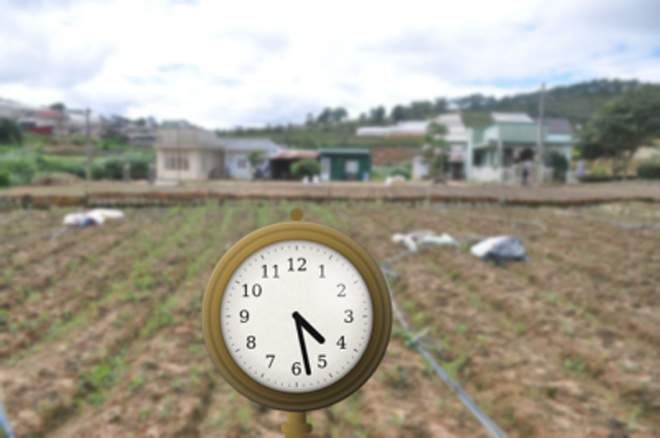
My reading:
{"hour": 4, "minute": 28}
